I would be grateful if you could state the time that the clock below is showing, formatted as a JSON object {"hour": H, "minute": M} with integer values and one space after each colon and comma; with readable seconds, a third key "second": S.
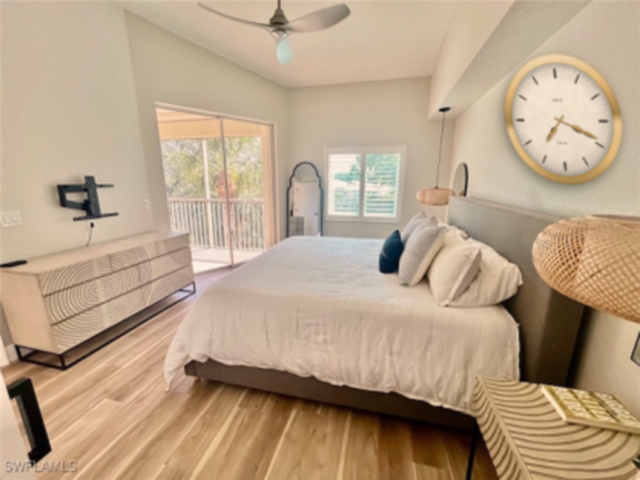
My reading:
{"hour": 7, "minute": 19}
